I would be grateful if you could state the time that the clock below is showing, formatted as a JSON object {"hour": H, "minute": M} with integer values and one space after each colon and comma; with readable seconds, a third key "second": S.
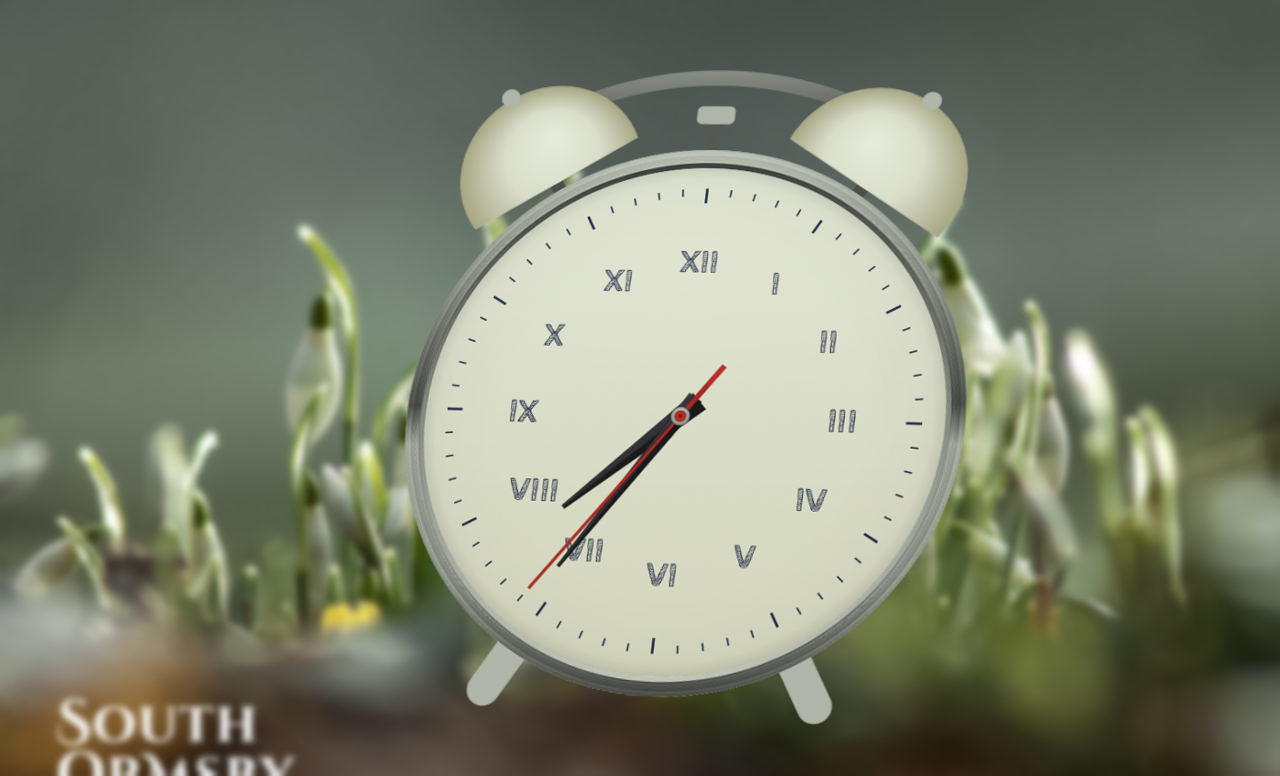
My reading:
{"hour": 7, "minute": 35, "second": 36}
